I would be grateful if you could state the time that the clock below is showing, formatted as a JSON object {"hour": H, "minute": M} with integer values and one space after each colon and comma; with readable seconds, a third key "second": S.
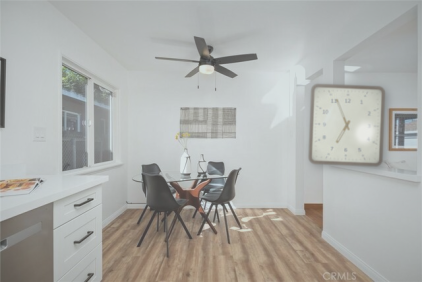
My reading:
{"hour": 6, "minute": 56}
